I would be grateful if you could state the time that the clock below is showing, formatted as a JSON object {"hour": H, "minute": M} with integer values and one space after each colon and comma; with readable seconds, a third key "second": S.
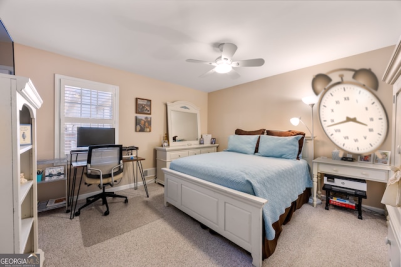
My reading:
{"hour": 3, "minute": 43}
